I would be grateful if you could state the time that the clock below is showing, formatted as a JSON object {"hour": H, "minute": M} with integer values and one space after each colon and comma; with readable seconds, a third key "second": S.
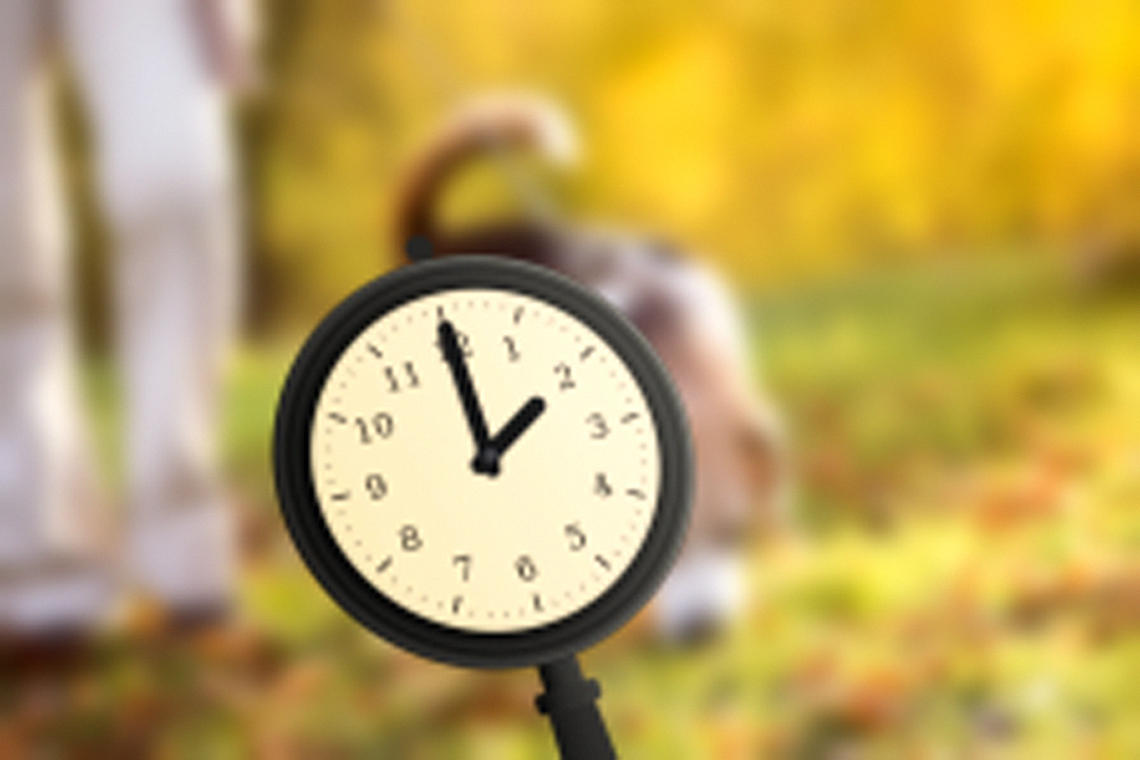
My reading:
{"hour": 2, "minute": 0}
